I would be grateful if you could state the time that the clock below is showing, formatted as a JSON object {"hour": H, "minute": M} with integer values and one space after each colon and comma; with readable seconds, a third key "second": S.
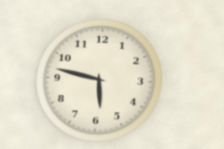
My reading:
{"hour": 5, "minute": 47}
